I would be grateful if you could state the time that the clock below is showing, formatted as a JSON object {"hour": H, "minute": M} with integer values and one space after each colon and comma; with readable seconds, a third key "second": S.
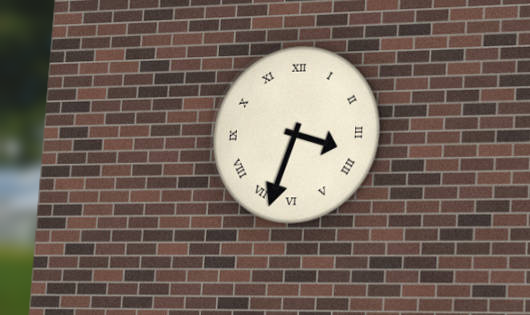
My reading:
{"hour": 3, "minute": 33}
